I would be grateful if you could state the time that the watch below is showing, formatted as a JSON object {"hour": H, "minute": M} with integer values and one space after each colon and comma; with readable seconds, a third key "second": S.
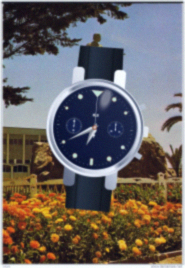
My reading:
{"hour": 6, "minute": 40}
